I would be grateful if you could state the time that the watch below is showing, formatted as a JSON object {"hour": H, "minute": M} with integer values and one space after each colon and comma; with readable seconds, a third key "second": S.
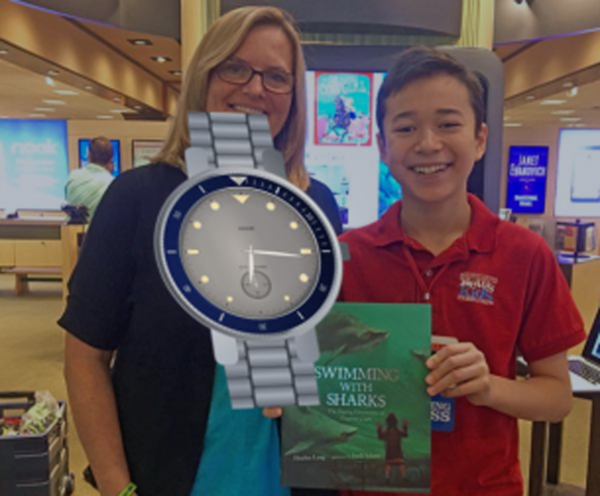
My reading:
{"hour": 6, "minute": 16}
